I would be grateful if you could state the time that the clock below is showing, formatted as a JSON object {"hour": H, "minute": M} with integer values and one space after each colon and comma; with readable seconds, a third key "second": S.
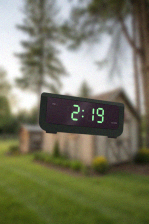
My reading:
{"hour": 2, "minute": 19}
